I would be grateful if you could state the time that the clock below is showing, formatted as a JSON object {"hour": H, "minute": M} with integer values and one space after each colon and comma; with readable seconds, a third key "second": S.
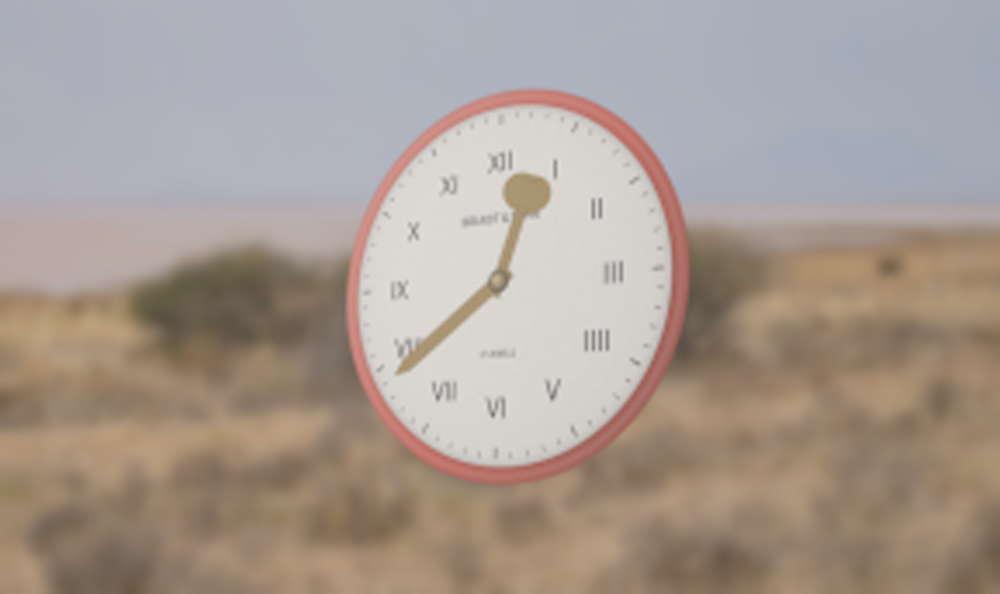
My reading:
{"hour": 12, "minute": 39}
